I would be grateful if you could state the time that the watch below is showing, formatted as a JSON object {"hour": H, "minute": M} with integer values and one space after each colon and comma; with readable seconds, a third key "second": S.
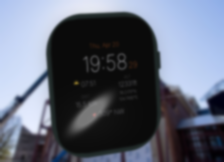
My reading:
{"hour": 19, "minute": 58}
